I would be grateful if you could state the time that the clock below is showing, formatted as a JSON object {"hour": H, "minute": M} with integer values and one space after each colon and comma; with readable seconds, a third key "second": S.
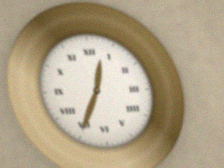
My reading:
{"hour": 12, "minute": 35}
